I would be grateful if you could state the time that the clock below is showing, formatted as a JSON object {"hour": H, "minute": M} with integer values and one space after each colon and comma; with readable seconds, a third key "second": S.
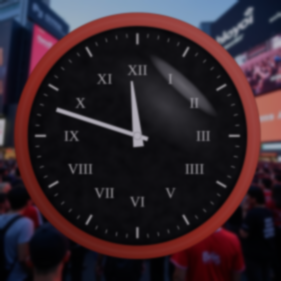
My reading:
{"hour": 11, "minute": 48}
